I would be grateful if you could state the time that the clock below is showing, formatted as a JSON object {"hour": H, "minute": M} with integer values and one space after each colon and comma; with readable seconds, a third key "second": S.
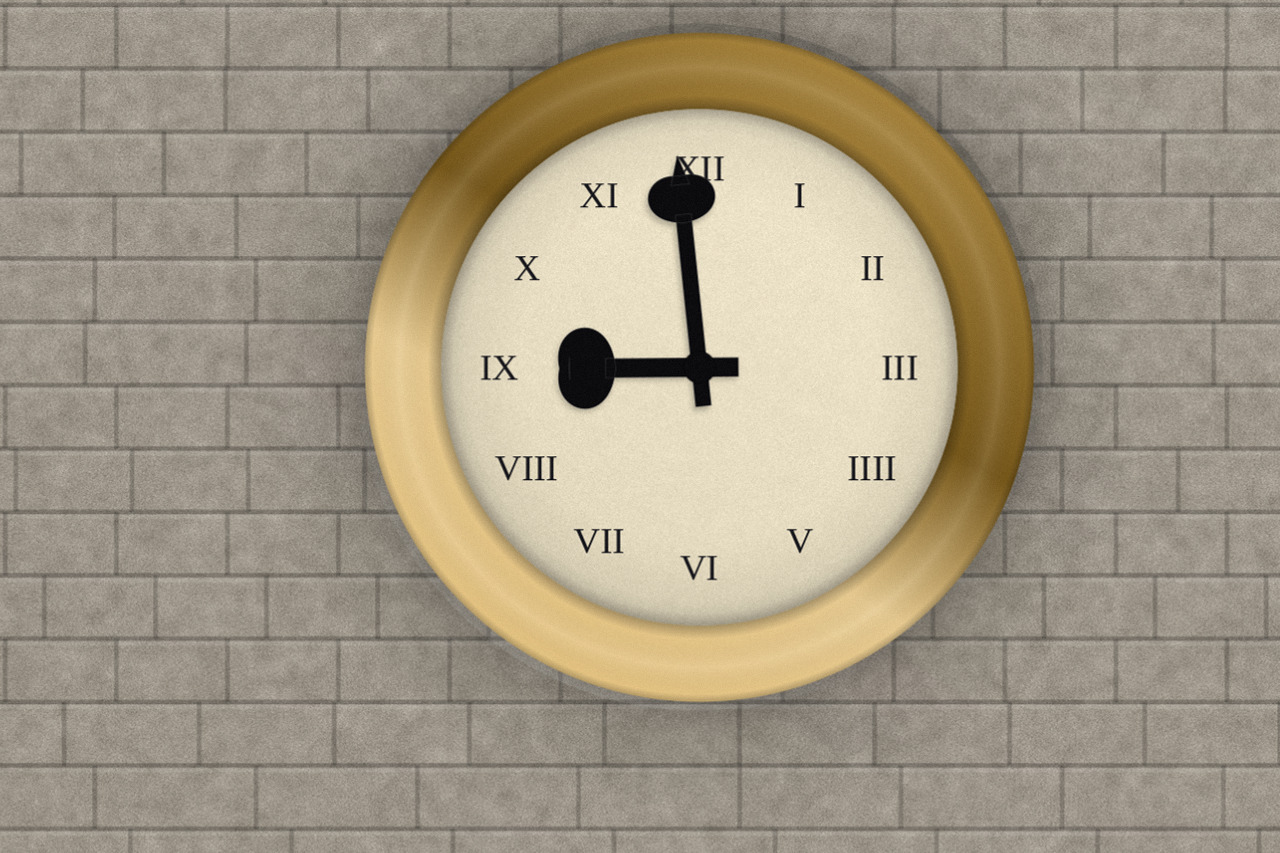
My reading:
{"hour": 8, "minute": 59}
